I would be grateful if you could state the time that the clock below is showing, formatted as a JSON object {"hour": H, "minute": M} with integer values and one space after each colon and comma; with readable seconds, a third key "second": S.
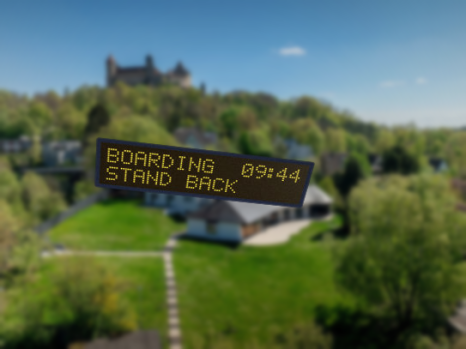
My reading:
{"hour": 9, "minute": 44}
